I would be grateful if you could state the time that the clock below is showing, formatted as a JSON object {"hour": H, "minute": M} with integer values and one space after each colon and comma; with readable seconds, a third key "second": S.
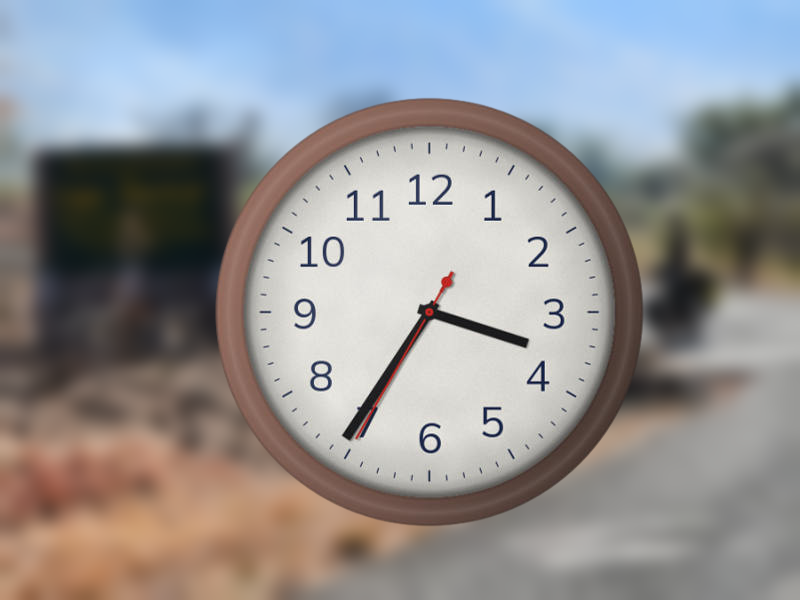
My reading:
{"hour": 3, "minute": 35, "second": 35}
